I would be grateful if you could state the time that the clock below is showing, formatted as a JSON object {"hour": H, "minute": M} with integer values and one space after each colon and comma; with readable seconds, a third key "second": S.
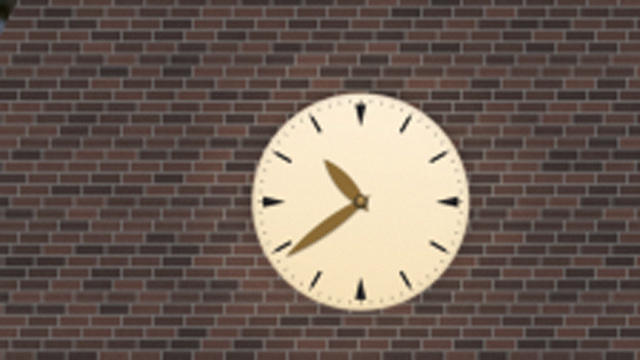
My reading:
{"hour": 10, "minute": 39}
